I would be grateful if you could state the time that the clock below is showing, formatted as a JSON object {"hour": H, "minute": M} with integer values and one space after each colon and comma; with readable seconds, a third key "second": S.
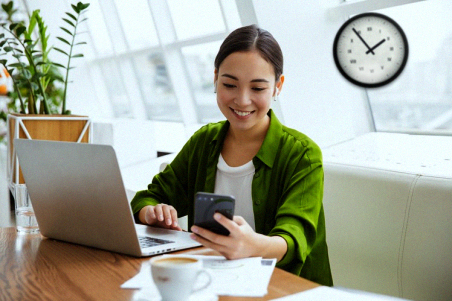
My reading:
{"hour": 1, "minute": 54}
